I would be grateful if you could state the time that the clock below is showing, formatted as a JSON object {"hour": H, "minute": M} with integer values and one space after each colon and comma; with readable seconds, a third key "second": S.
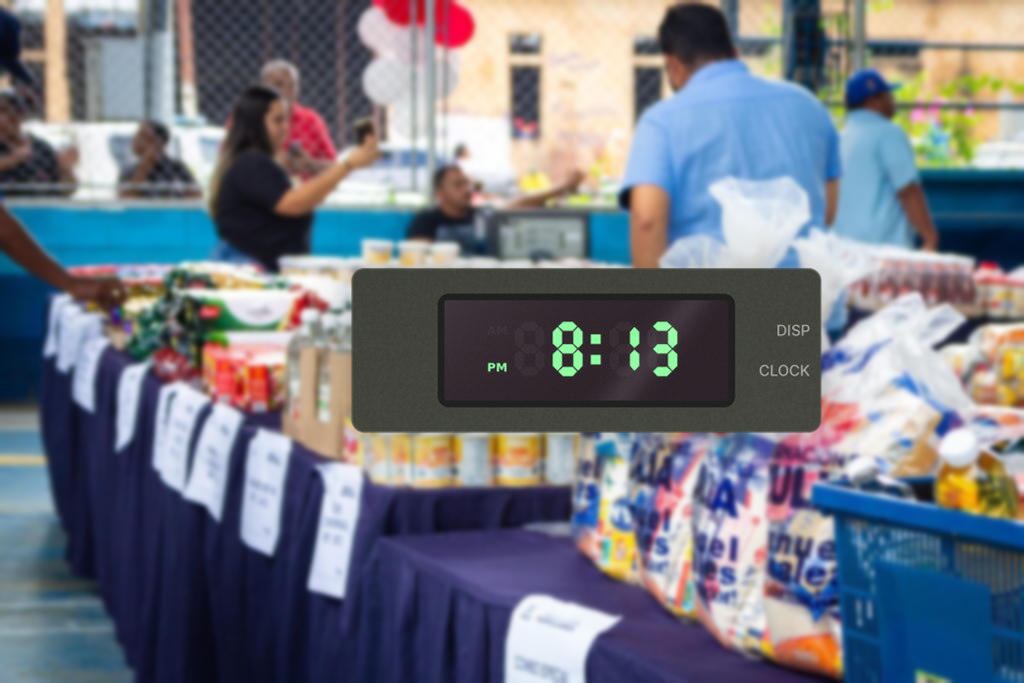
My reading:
{"hour": 8, "minute": 13}
